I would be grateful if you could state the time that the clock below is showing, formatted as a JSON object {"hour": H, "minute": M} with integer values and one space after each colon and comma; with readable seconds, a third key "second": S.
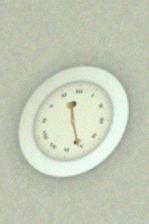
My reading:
{"hour": 11, "minute": 26}
